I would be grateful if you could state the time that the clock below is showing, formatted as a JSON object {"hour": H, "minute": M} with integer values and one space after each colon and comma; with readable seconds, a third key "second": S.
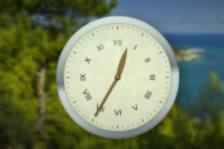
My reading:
{"hour": 12, "minute": 35}
